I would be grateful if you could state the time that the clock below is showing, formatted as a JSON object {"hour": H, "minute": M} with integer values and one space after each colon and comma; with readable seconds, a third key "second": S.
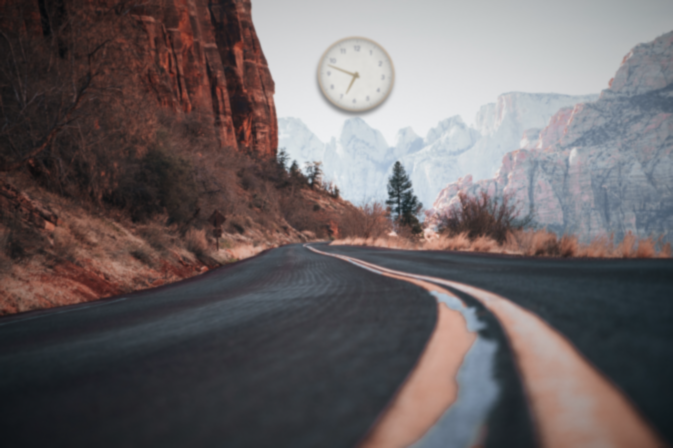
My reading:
{"hour": 6, "minute": 48}
